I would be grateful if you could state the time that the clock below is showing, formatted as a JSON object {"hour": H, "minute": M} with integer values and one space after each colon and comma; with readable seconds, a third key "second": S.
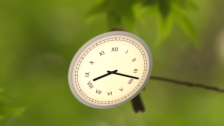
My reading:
{"hour": 8, "minute": 18}
